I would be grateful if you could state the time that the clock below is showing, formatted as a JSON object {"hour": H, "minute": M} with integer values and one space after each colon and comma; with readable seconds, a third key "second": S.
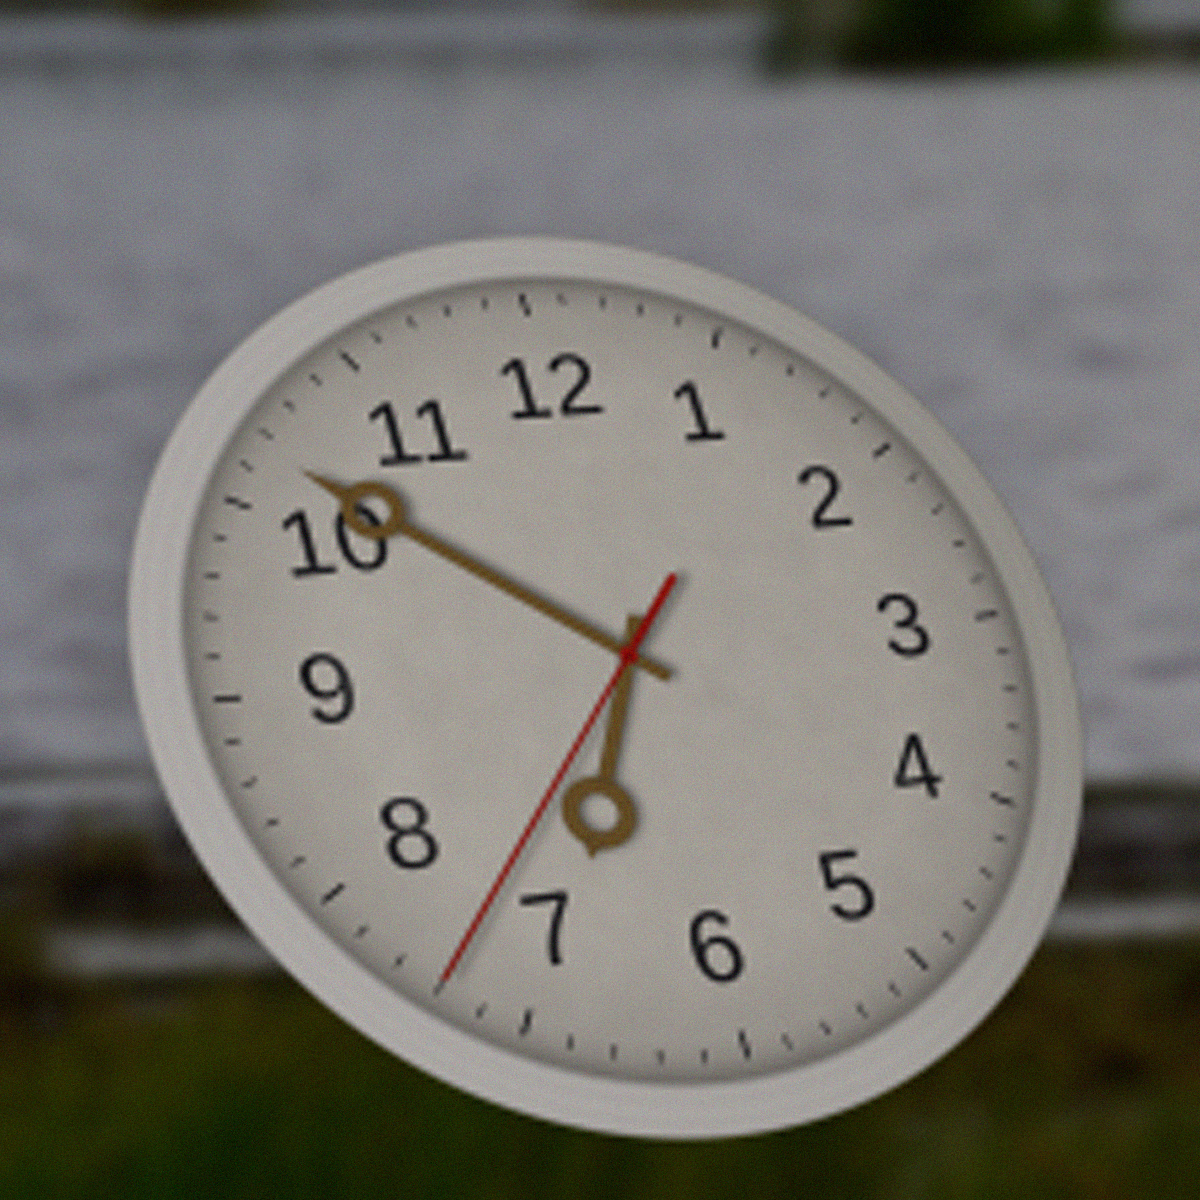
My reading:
{"hour": 6, "minute": 51, "second": 37}
